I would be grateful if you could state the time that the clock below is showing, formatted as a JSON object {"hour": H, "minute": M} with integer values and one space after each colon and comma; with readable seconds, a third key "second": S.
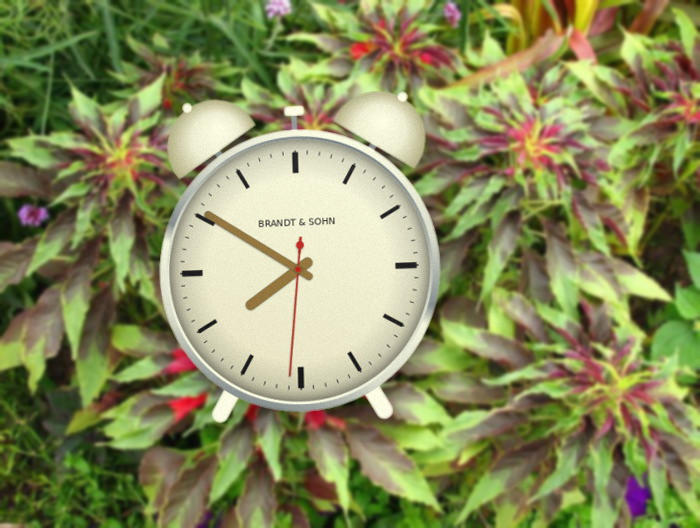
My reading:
{"hour": 7, "minute": 50, "second": 31}
